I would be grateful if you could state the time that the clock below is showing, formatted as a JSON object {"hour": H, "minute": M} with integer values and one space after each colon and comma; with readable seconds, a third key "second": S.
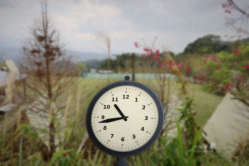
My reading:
{"hour": 10, "minute": 43}
